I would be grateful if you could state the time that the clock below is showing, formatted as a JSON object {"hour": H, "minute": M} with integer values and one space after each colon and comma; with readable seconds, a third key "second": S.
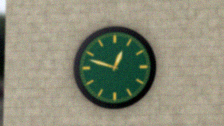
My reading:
{"hour": 12, "minute": 48}
